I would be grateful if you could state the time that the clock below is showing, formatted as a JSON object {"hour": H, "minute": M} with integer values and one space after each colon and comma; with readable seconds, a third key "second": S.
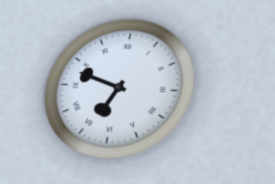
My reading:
{"hour": 6, "minute": 48}
